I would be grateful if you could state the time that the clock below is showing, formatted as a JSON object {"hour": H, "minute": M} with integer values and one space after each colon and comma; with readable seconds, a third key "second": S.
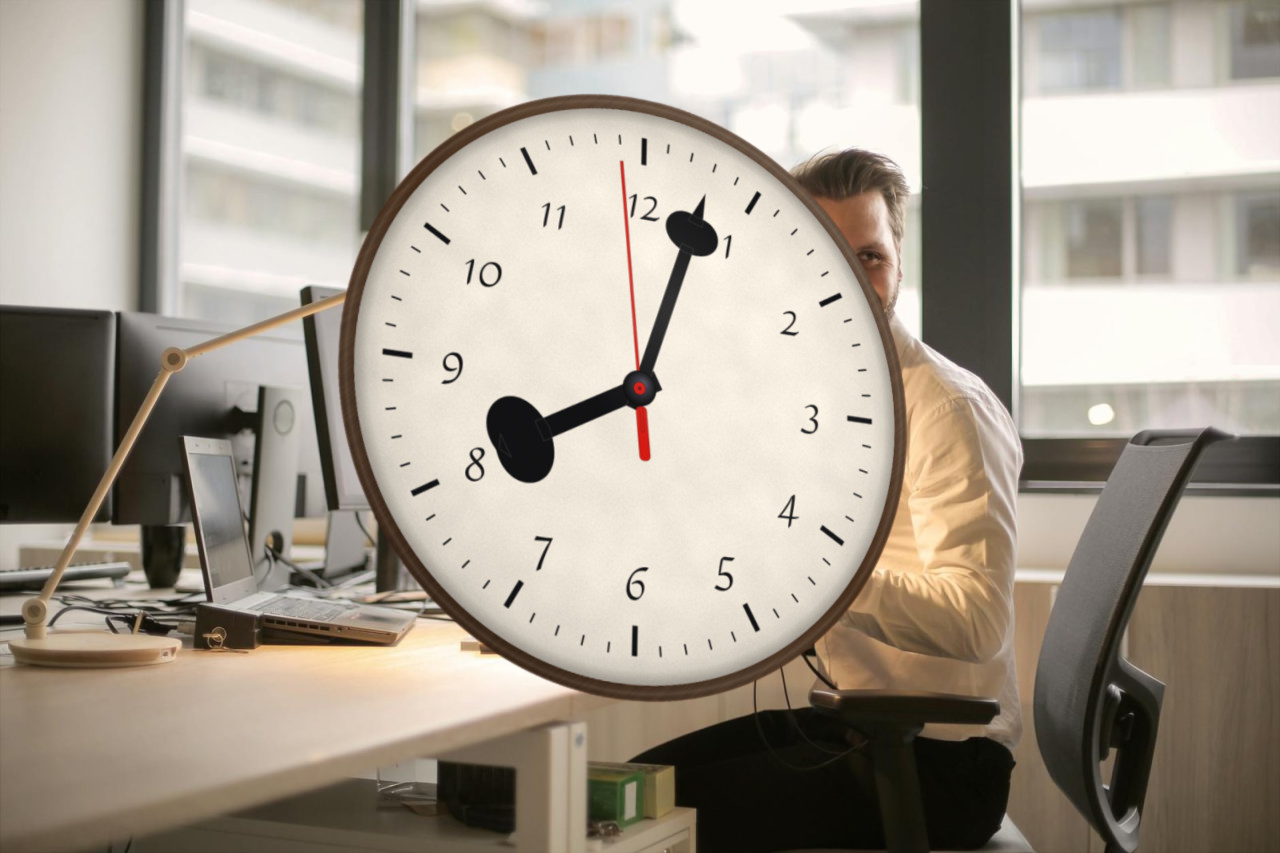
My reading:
{"hour": 8, "minute": 2, "second": 59}
